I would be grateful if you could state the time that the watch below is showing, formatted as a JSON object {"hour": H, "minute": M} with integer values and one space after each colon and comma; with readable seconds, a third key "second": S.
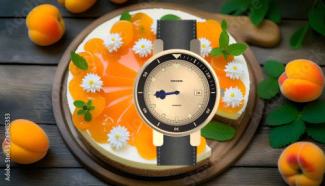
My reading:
{"hour": 8, "minute": 44}
